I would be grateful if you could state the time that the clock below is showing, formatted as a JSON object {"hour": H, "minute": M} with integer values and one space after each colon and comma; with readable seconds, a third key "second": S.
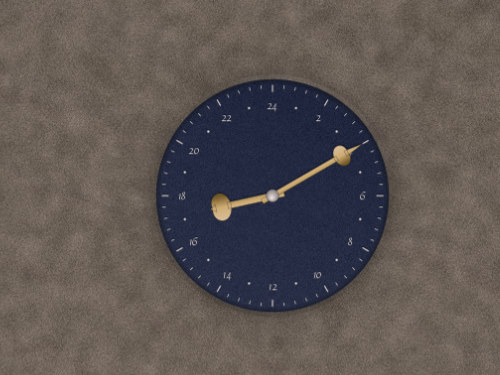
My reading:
{"hour": 17, "minute": 10}
